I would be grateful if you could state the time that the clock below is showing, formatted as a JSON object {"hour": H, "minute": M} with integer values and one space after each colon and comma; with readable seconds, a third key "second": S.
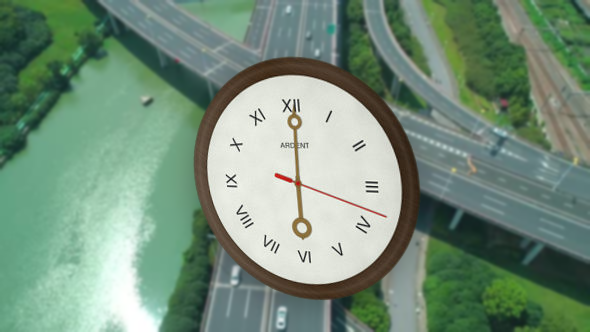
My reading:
{"hour": 6, "minute": 0, "second": 18}
